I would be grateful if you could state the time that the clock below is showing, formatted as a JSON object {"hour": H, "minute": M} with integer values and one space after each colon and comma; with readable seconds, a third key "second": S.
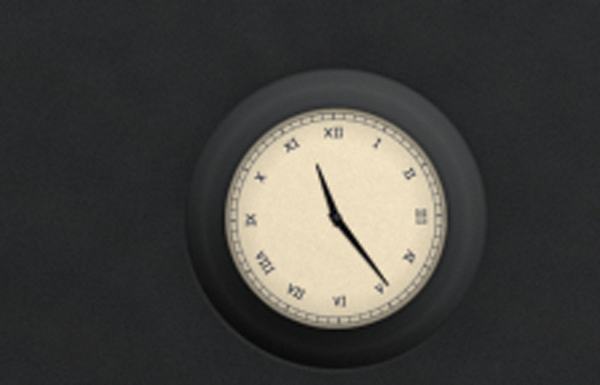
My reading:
{"hour": 11, "minute": 24}
